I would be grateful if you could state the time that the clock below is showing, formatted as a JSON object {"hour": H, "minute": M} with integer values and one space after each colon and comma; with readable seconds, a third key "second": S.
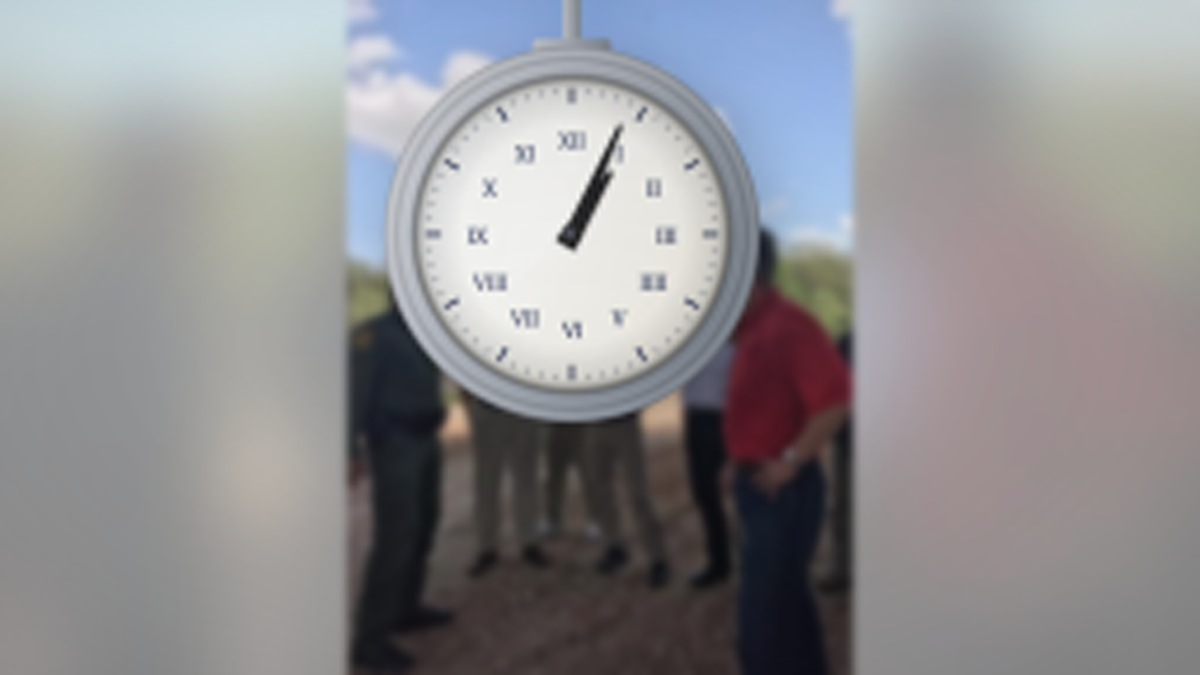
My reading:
{"hour": 1, "minute": 4}
